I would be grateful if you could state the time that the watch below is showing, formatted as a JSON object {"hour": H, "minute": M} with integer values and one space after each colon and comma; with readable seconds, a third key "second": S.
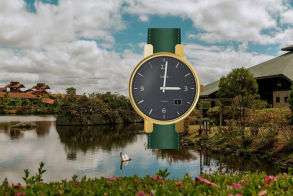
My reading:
{"hour": 3, "minute": 1}
